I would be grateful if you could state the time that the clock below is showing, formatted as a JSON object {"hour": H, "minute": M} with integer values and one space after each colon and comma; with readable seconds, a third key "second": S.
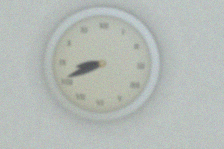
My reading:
{"hour": 8, "minute": 41}
